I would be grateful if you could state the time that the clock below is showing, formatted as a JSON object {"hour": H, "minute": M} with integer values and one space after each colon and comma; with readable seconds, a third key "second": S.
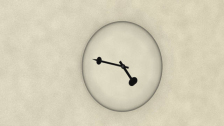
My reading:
{"hour": 4, "minute": 47}
